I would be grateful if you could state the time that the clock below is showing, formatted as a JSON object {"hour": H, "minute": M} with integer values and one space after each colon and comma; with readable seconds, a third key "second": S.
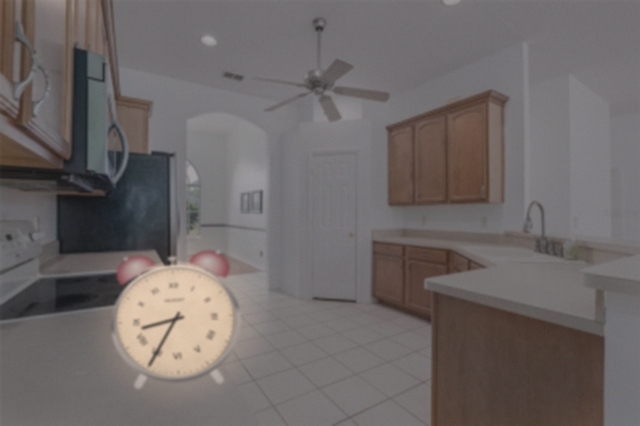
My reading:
{"hour": 8, "minute": 35}
